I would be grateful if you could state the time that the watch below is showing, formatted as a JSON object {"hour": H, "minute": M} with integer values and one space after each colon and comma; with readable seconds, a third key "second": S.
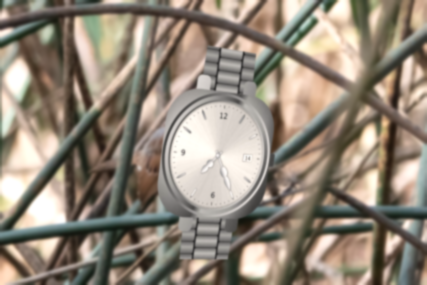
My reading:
{"hour": 7, "minute": 25}
